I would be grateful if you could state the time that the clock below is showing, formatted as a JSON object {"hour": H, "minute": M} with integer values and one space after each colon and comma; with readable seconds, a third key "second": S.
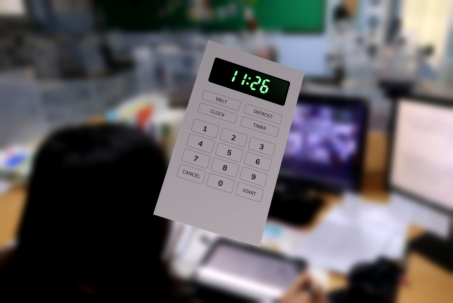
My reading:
{"hour": 11, "minute": 26}
